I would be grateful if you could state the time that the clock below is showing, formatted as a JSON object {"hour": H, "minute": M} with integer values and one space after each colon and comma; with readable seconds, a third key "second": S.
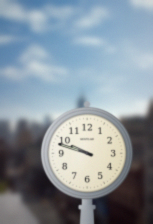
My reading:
{"hour": 9, "minute": 48}
